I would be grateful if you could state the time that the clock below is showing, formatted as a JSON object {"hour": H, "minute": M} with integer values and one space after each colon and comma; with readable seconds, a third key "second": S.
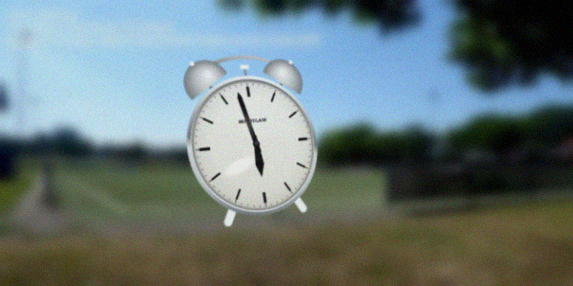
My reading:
{"hour": 5, "minute": 58}
